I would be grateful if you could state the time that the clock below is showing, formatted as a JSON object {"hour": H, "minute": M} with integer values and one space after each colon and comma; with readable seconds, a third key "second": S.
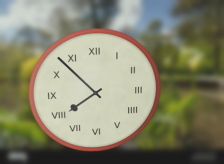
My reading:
{"hour": 7, "minute": 53}
